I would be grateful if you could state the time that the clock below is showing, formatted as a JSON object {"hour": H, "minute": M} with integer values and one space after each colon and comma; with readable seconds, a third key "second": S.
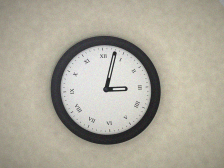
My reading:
{"hour": 3, "minute": 3}
